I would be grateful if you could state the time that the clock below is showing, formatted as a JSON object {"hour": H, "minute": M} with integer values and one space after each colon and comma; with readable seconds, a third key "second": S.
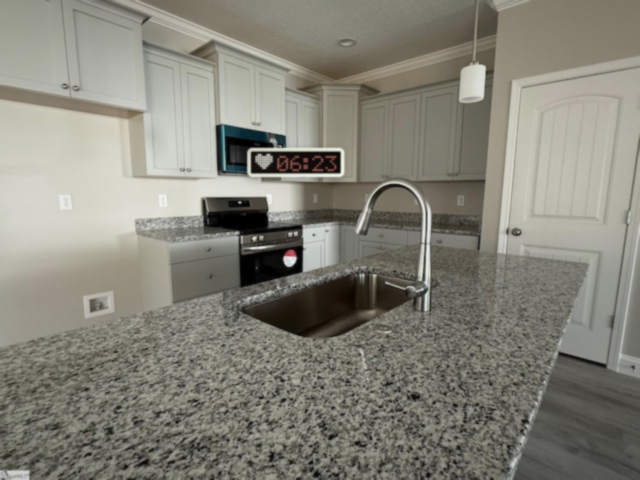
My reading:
{"hour": 6, "minute": 23}
